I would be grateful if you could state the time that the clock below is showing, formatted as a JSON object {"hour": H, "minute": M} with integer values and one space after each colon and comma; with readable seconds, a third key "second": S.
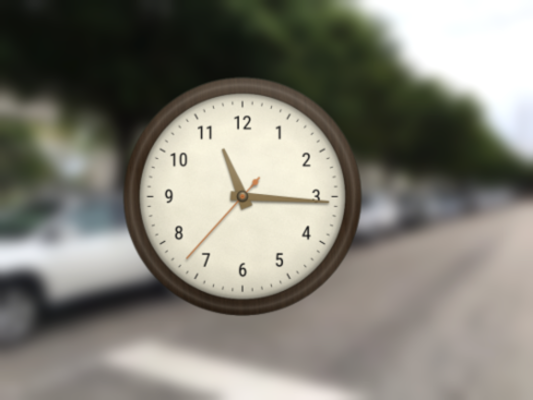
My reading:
{"hour": 11, "minute": 15, "second": 37}
